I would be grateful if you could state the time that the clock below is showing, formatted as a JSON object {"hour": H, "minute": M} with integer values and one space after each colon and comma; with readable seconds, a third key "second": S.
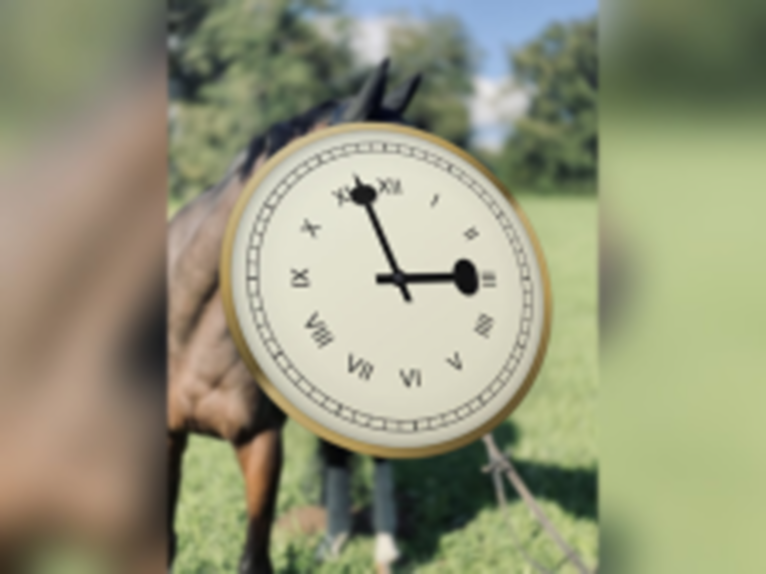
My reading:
{"hour": 2, "minute": 57}
